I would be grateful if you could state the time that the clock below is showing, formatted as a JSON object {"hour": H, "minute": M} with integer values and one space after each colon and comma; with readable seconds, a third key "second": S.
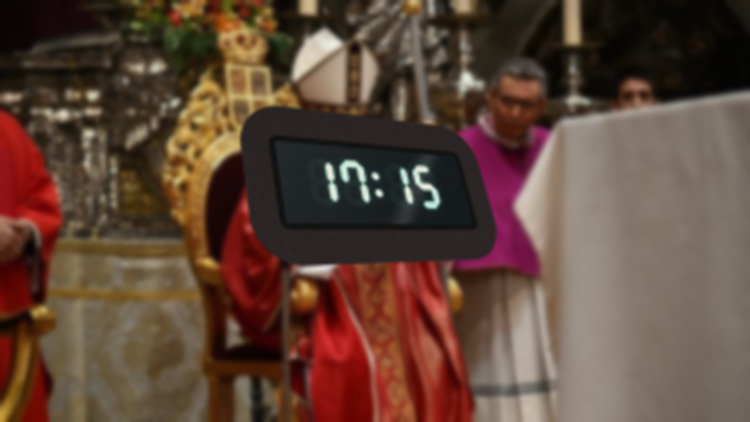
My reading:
{"hour": 17, "minute": 15}
